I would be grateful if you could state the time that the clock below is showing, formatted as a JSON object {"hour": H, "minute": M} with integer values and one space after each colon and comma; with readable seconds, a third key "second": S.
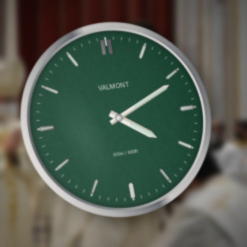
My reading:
{"hour": 4, "minute": 11}
